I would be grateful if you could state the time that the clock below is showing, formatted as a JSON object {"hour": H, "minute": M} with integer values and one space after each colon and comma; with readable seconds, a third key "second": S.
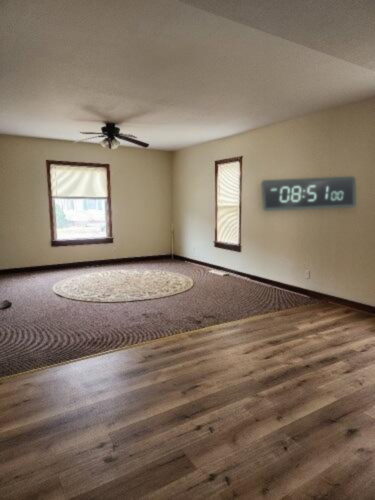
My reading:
{"hour": 8, "minute": 51}
